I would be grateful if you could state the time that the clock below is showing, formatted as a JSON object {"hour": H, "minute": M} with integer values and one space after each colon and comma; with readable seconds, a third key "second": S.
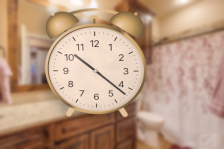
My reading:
{"hour": 10, "minute": 22}
